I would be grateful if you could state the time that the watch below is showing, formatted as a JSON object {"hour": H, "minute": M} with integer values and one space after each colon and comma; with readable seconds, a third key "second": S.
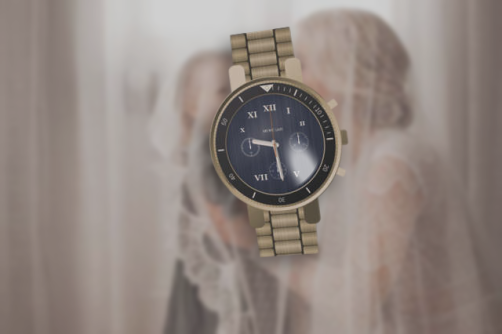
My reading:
{"hour": 9, "minute": 29}
